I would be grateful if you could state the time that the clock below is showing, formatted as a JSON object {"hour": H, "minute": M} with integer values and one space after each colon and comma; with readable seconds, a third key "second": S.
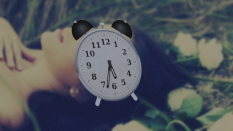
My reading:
{"hour": 5, "minute": 33}
